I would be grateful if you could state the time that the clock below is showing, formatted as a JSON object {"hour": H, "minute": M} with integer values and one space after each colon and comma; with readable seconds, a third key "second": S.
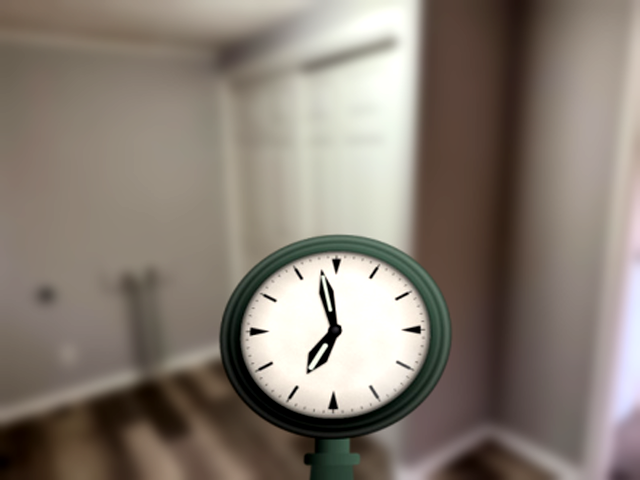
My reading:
{"hour": 6, "minute": 58}
